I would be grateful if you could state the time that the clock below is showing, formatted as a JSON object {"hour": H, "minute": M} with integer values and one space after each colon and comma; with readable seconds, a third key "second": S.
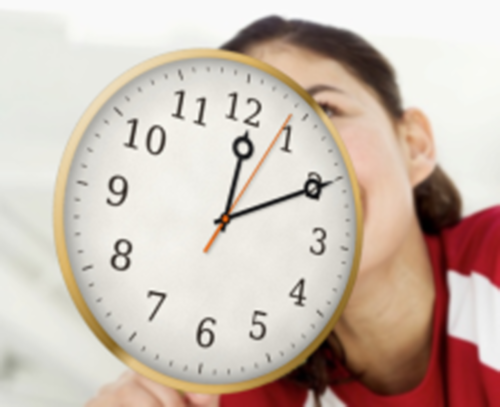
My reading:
{"hour": 12, "minute": 10, "second": 4}
